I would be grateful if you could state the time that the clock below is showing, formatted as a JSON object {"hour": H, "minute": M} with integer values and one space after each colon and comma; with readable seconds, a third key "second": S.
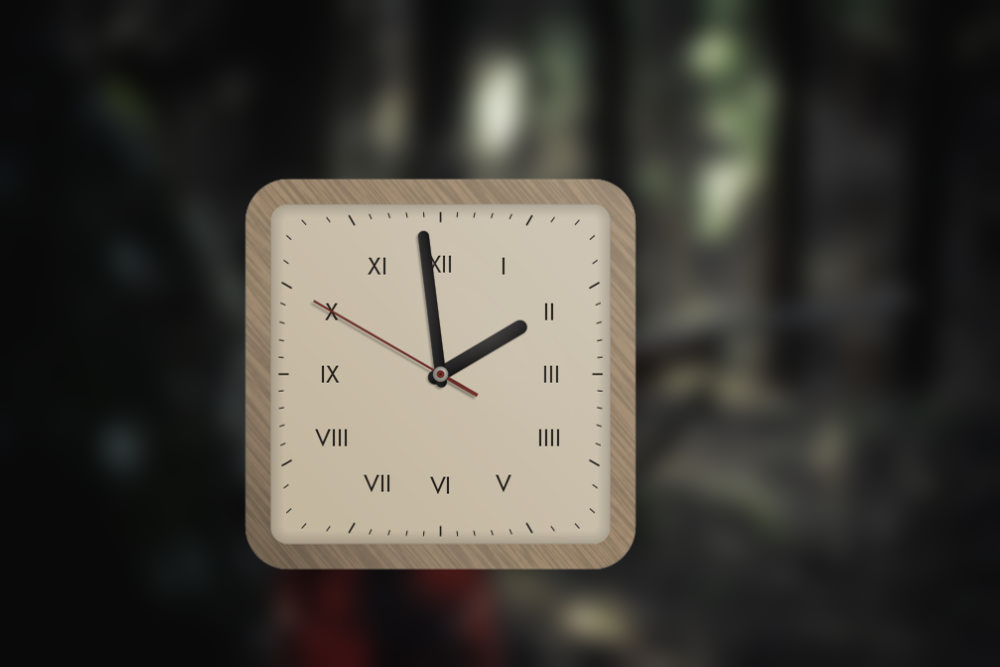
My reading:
{"hour": 1, "minute": 58, "second": 50}
